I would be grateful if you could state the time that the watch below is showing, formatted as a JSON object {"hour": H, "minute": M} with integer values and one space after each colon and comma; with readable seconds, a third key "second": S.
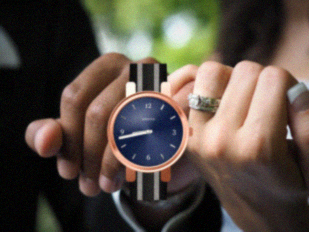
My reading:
{"hour": 8, "minute": 43}
